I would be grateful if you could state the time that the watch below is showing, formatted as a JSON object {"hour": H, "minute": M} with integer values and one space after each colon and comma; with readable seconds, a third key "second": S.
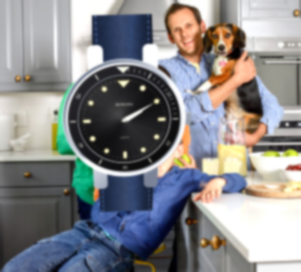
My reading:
{"hour": 2, "minute": 10}
